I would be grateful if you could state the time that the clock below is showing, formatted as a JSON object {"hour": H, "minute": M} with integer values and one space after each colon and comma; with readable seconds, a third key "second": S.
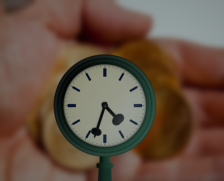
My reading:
{"hour": 4, "minute": 33}
